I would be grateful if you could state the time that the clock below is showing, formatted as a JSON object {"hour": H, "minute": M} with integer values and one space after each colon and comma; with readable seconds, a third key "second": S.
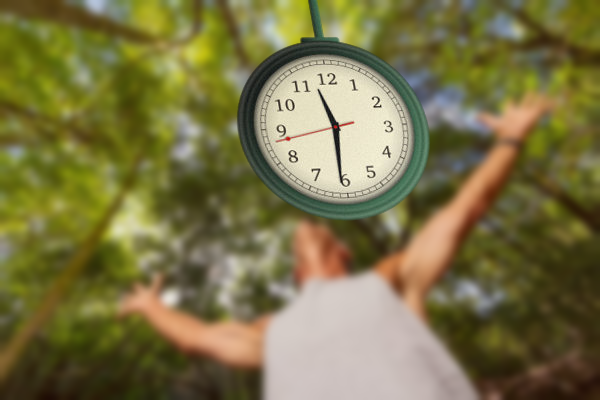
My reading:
{"hour": 11, "minute": 30, "second": 43}
